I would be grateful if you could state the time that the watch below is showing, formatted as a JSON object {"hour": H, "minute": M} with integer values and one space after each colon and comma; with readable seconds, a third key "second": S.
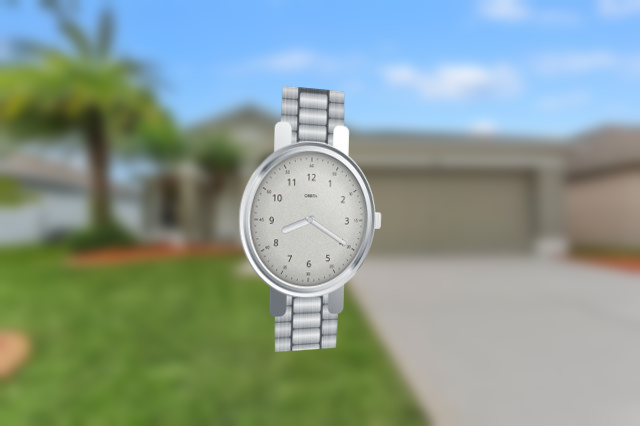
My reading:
{"hour": 8, "minute": 20}
